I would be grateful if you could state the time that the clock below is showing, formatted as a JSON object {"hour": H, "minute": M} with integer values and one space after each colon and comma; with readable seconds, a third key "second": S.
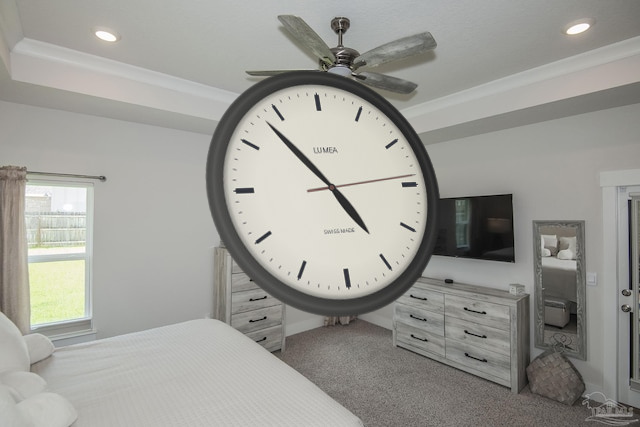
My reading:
{"hour": 4, "minute": 53, "second": 14}
